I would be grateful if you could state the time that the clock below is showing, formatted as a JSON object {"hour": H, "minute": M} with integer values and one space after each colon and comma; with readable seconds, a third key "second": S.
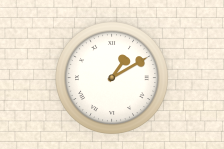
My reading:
{"hour": 1, "minute": 10}
